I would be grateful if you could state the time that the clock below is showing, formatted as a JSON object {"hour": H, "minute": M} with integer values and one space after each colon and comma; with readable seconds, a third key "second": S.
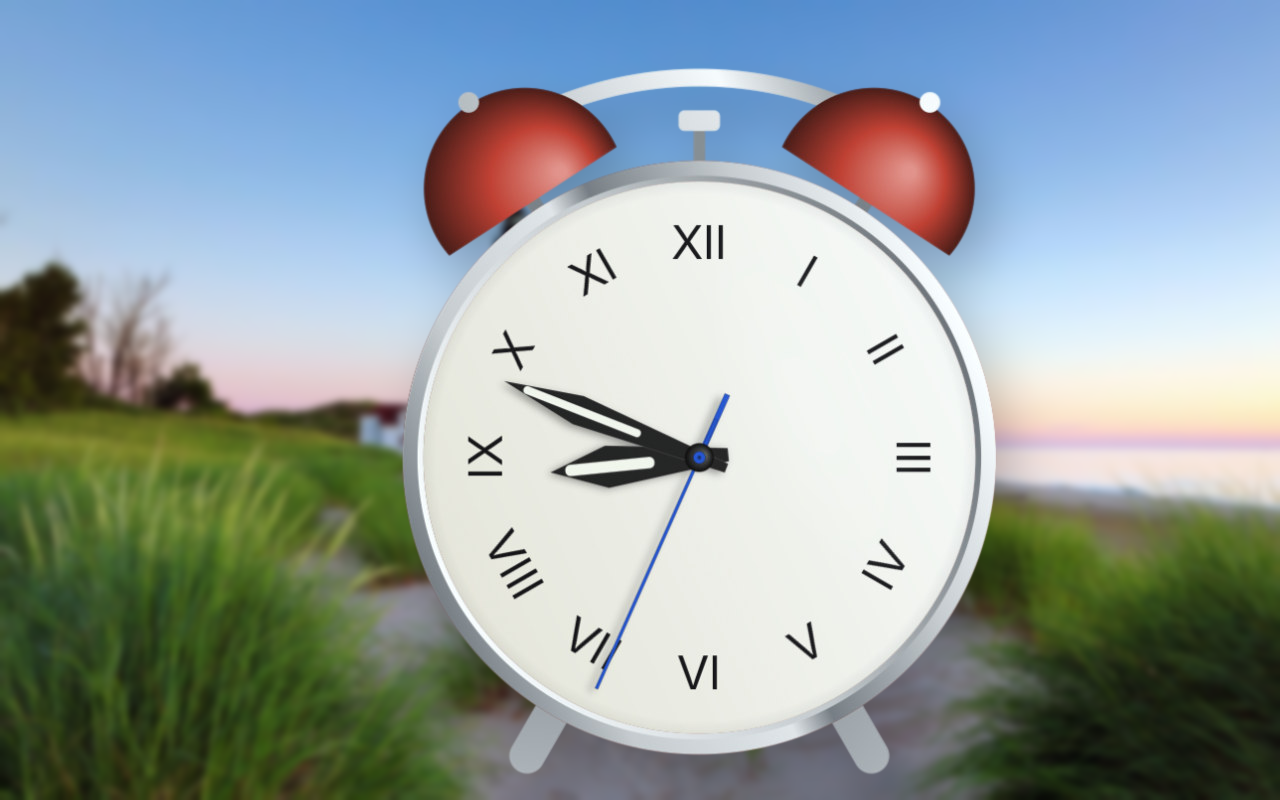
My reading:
{"hour": 8, "minute": 48, "second": 34}
